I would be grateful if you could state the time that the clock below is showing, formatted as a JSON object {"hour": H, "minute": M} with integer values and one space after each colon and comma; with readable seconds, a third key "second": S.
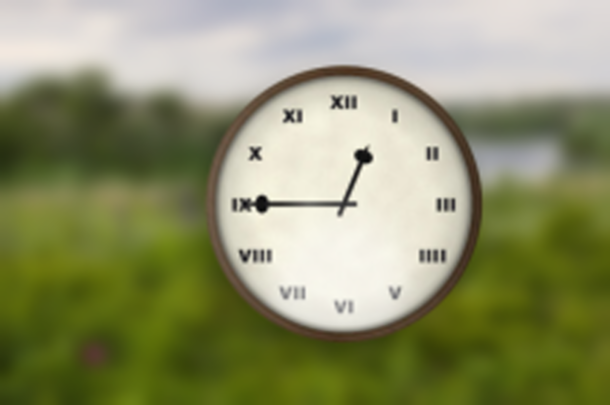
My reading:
{"hour": 12, "minute": 45}
